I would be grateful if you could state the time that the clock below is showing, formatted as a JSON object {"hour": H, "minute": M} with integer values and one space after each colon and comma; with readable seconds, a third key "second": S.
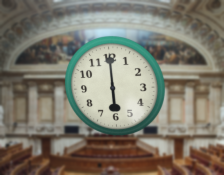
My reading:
{"hour": 6, "minute": 0}
